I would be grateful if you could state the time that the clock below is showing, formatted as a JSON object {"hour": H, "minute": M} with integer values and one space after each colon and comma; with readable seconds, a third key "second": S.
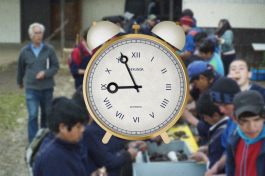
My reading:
{"hour": 8, "minute": 56}
